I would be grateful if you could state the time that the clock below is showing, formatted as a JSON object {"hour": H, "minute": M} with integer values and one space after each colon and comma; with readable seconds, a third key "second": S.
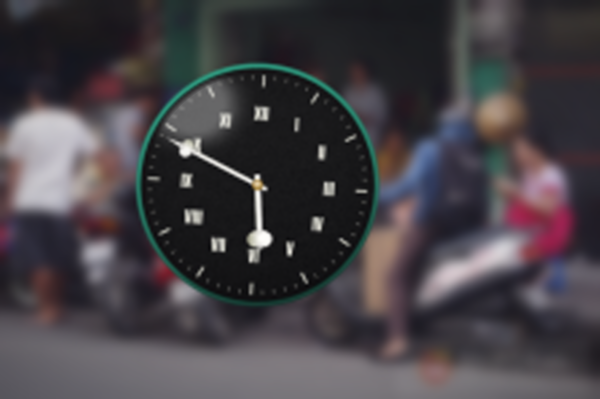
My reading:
{"hour": 5, "minute": 49}
